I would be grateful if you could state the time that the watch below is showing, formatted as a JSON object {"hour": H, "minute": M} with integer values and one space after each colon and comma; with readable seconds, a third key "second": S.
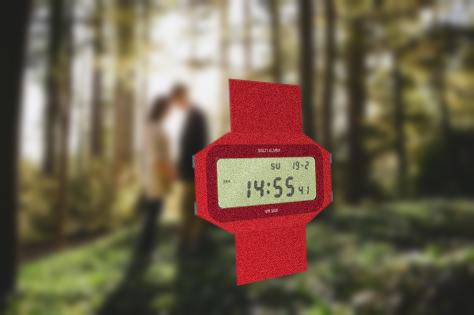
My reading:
{"hour": 14, "minute": 55, "second": 41}
